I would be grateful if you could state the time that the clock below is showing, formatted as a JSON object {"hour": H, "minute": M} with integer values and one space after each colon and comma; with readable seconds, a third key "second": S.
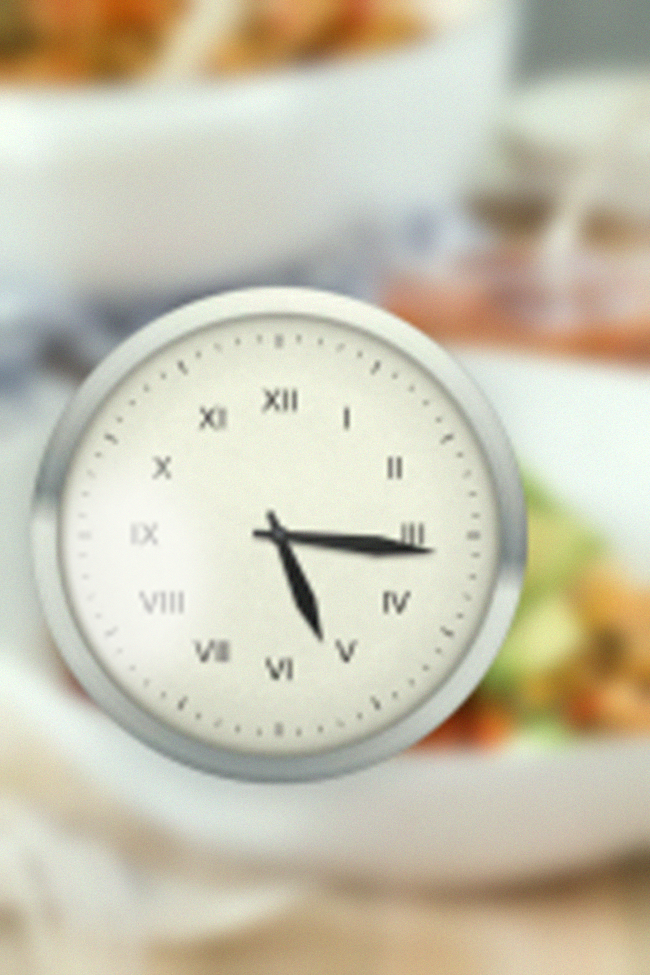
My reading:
{"hour": 5, "minute": 16}
